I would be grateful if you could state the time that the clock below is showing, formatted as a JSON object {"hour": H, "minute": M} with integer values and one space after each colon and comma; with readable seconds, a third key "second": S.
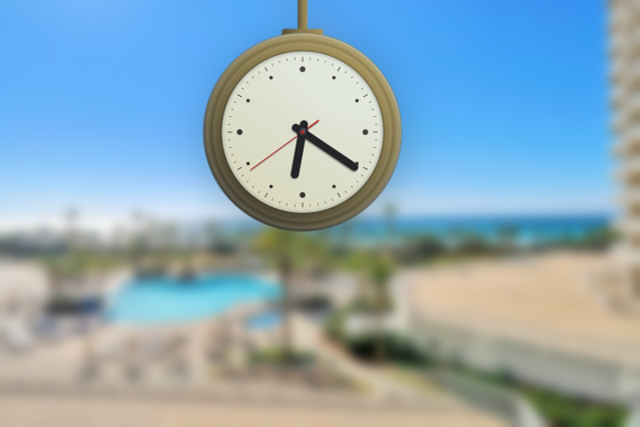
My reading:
{"hour": 6, "minute": 20, "second": 39}
